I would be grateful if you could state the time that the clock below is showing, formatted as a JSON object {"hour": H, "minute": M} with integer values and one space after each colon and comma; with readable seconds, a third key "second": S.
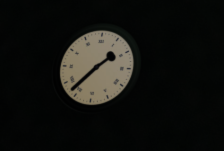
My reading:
{"hour": 1, "minute": 37}
